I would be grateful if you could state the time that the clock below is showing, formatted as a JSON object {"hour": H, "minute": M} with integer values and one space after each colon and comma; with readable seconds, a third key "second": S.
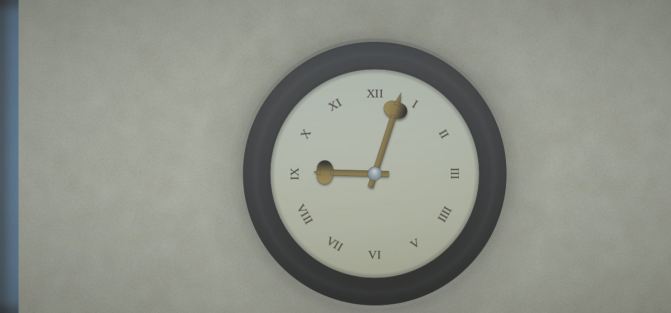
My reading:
{"hour": 9, "minute": 3}
